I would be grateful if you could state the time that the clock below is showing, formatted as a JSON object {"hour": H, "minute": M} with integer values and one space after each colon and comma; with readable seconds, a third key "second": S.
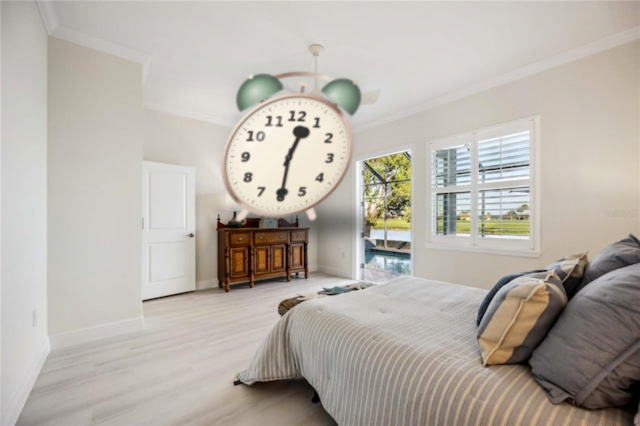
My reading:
{"hour": 12, "minute": 30}
